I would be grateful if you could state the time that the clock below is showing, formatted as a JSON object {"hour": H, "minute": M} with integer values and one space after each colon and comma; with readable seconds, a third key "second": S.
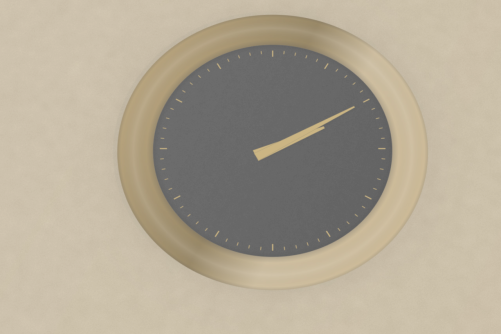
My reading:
{"hour": 2, "minute": 10}
